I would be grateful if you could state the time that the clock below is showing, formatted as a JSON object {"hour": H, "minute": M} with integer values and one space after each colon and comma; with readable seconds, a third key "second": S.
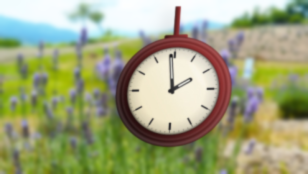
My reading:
{"hour": 1, "minute": 59}
